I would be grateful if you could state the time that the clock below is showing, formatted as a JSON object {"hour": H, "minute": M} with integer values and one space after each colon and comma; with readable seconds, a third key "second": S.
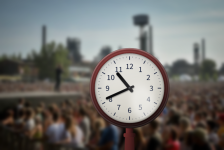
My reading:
{"hour": 10, "minute": 41}
